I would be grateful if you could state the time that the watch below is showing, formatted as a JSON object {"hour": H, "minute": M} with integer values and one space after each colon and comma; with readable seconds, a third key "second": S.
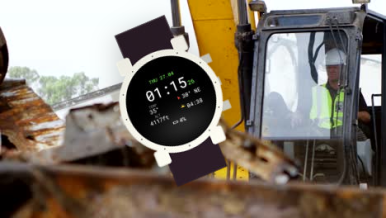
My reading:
{"hour": 1, "minute": 15}
